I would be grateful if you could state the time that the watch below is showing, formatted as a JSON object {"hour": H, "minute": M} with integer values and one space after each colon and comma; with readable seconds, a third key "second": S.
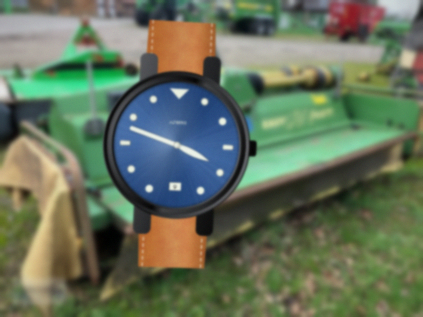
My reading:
{"hour": 3, "minute": 48}
